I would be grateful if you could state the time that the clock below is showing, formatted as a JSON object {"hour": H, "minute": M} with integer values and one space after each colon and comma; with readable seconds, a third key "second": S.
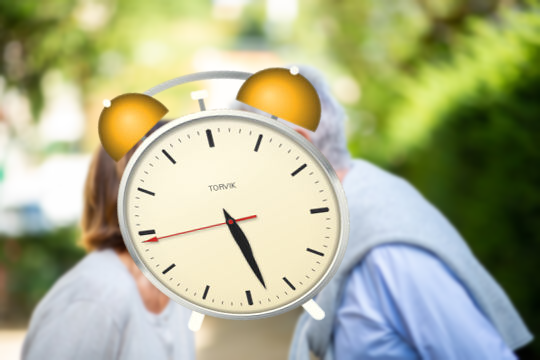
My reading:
{"hour": 5, "minute": 27, "second": 44}
